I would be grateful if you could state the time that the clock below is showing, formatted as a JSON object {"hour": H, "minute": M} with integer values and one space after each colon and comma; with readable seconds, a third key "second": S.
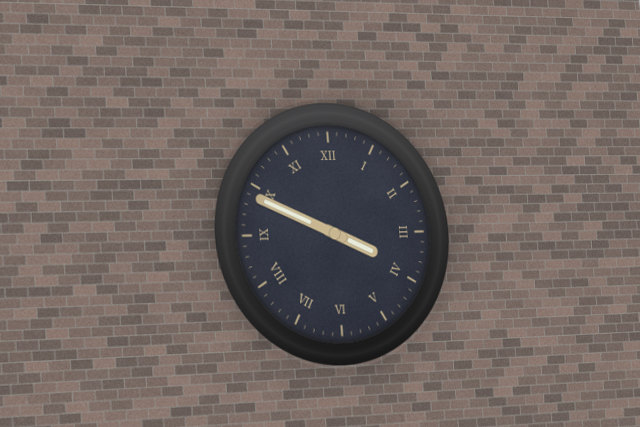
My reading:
{"hour": 3, "minute": 49}
